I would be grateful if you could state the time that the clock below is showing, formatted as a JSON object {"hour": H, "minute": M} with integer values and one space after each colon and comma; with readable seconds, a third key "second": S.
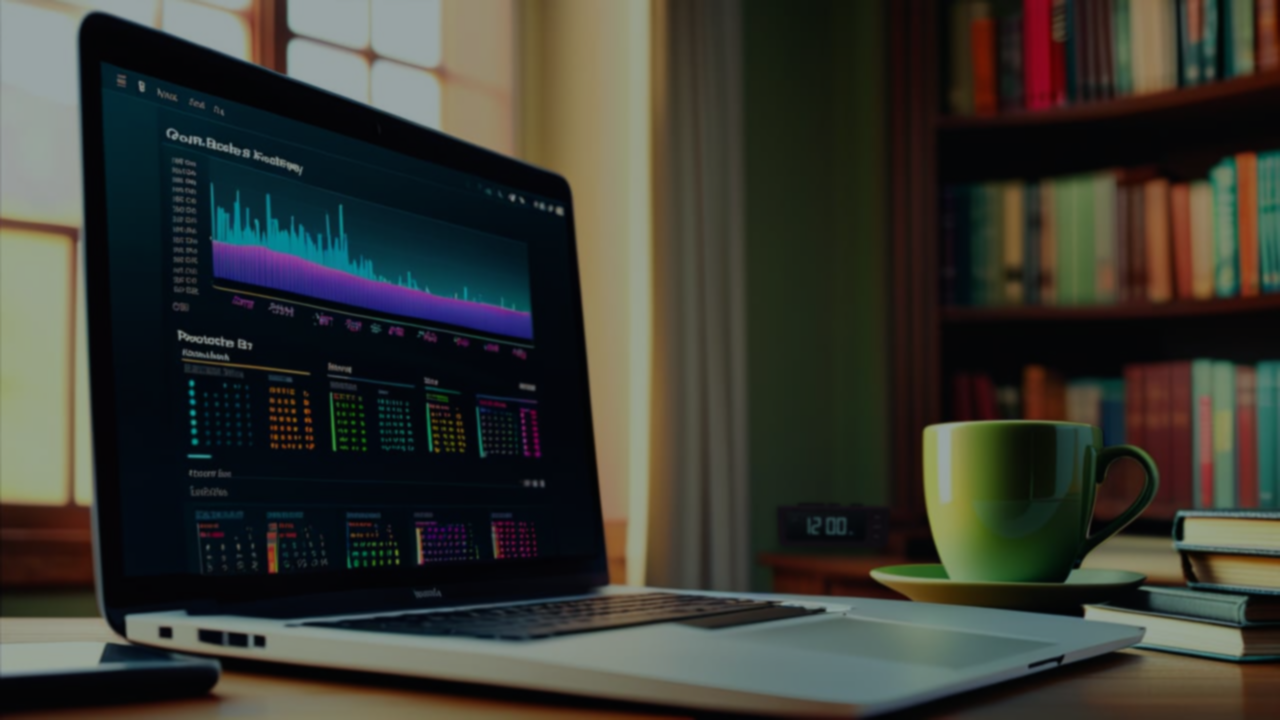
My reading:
{"hour": 12, "minute": 0}
